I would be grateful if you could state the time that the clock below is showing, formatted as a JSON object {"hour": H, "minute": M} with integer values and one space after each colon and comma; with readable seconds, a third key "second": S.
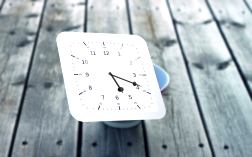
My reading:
{"hour": 5, "minute": 19}
